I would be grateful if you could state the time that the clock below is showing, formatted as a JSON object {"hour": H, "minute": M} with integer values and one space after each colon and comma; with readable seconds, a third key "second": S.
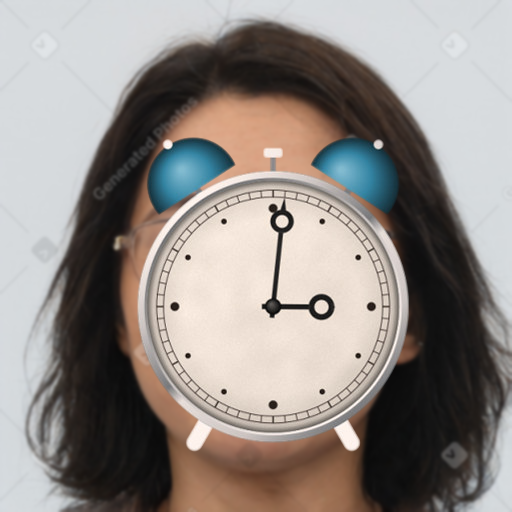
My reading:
{"hour": 3, "minute": 1}
